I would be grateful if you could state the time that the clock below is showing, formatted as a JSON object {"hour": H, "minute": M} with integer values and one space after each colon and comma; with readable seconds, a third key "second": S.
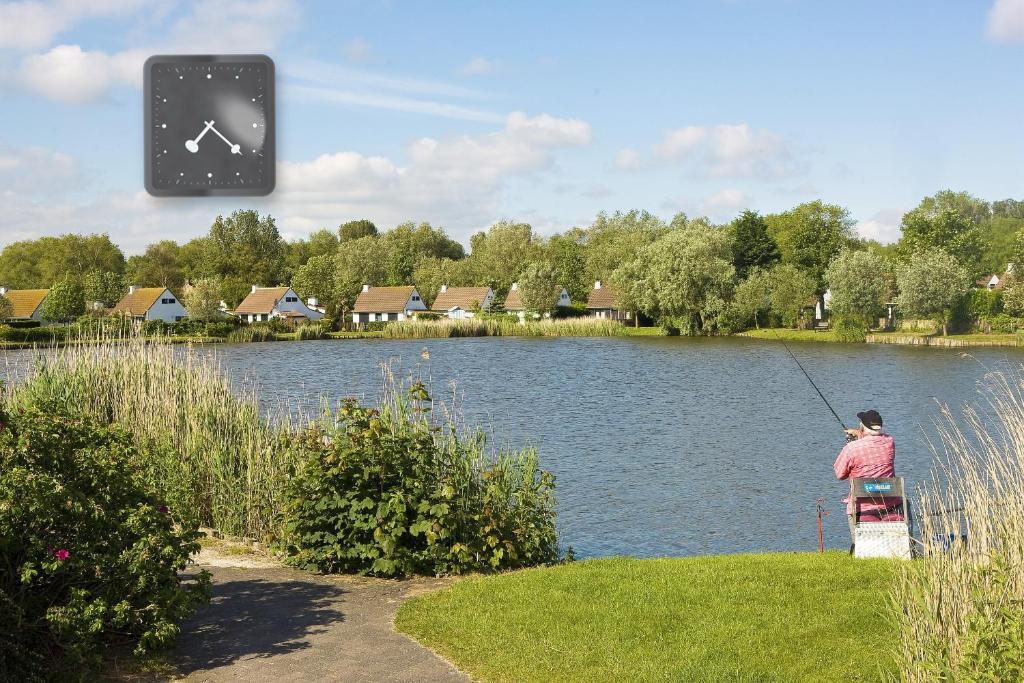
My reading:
{"hour": 7, "minute": 22}
